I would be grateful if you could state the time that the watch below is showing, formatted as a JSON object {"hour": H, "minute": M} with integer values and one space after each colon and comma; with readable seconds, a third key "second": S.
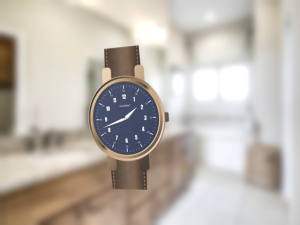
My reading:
{"hour": 1, "minute": 42}
